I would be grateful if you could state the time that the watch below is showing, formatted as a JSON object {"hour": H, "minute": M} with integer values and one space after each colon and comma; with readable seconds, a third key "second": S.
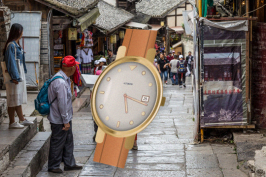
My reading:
{"hour": 5, "minute": 17}
